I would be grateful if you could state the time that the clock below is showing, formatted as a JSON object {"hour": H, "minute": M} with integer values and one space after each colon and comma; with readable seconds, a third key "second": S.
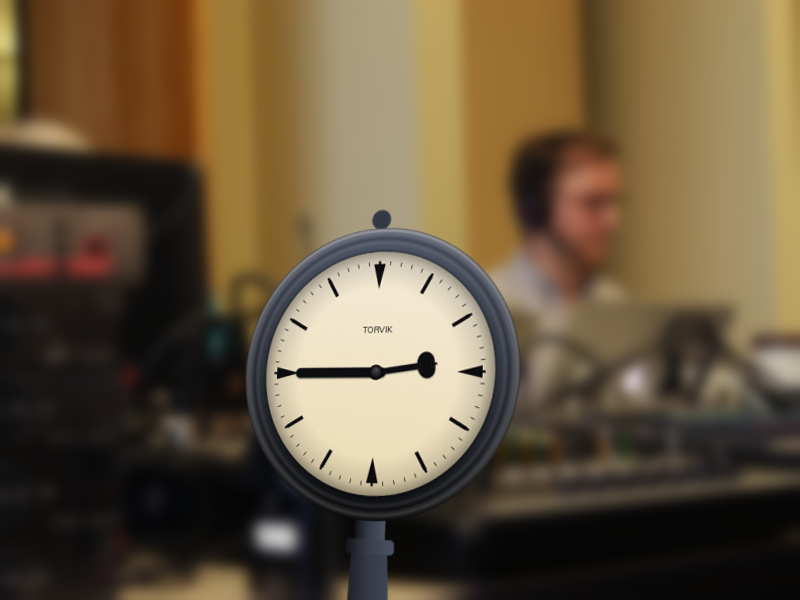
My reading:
{"hour": 2, "minute": 45}
